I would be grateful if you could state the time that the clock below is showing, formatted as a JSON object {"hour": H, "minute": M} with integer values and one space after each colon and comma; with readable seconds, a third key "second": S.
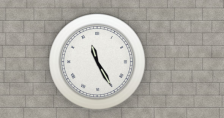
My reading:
{"hour": 11, "minute": 25}
